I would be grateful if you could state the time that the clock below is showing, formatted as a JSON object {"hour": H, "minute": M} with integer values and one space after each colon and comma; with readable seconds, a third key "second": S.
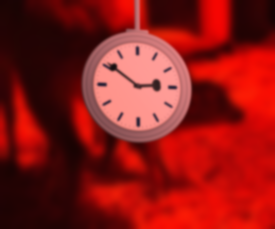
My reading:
{"hour": 2, "minute": 51}
